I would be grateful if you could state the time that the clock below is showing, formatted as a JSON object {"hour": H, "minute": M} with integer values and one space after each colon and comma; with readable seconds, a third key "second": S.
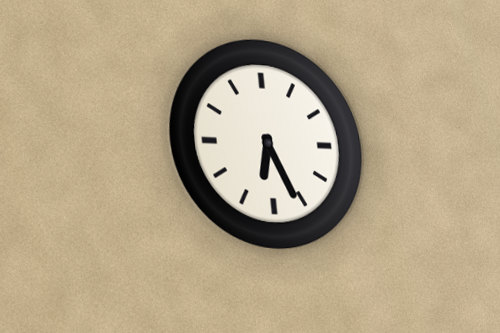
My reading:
{"hour": 6, "minute": 26}
